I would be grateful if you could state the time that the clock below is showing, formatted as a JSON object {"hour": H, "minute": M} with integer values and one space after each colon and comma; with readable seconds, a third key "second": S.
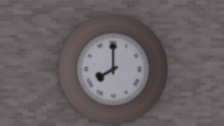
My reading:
{"hour": 8, "minute": 0}
